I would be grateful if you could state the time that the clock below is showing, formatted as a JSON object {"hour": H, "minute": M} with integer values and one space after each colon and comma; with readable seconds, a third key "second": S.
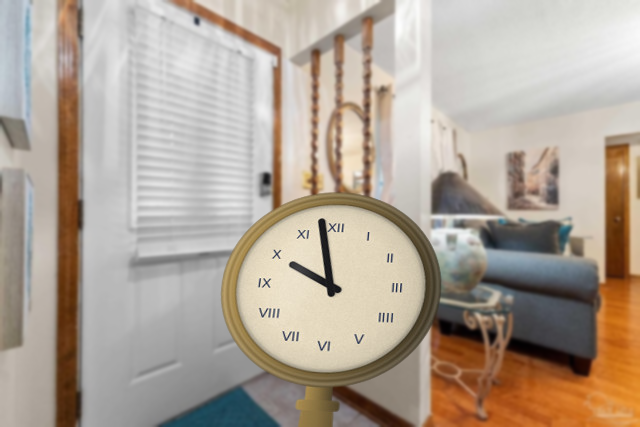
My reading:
{"hour": 9, "minute": 58}
